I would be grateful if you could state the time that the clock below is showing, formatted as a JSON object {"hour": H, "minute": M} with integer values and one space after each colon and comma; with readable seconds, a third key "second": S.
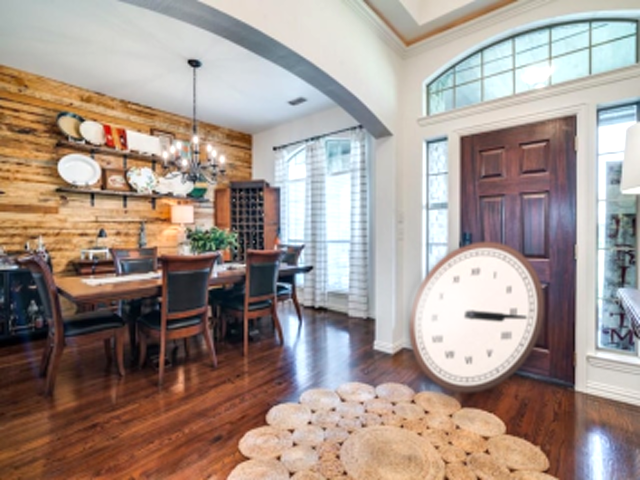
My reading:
{"hour": 3, "minute": 16}
